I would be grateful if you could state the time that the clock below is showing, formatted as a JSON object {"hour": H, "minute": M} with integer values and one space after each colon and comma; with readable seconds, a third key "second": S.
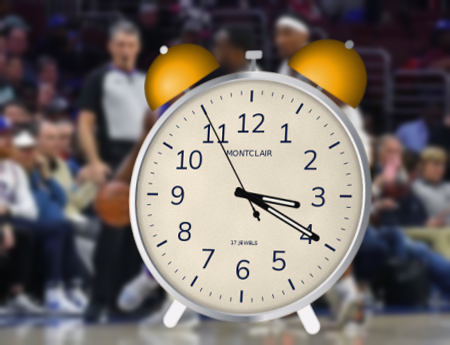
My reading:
{"hour": 3, "minute": 19, "second": 55}
